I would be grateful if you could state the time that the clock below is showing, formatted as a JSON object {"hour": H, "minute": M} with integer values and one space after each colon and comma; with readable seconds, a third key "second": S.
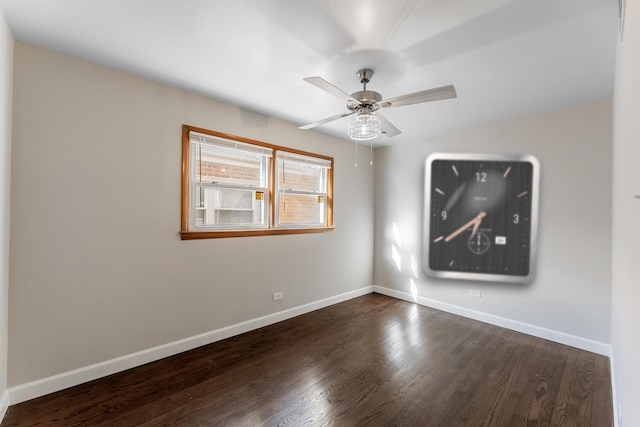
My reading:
{"hour": 6, "minute": 39}
